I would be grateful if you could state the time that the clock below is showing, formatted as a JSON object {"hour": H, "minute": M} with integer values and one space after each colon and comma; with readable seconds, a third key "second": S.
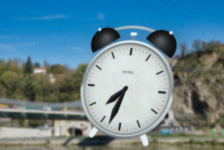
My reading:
{"hour": 7, "minute": 33}
